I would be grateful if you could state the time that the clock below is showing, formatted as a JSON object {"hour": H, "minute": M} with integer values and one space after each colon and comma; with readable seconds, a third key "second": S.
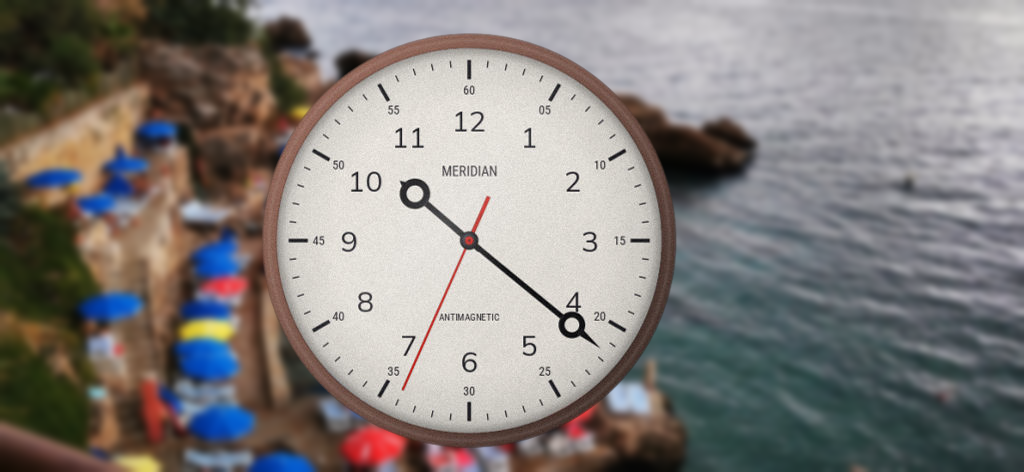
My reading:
{"hour": 10, "minute": 21, "second": 34}
